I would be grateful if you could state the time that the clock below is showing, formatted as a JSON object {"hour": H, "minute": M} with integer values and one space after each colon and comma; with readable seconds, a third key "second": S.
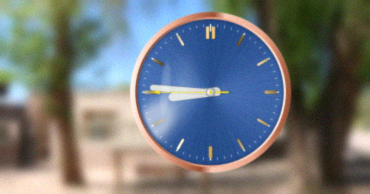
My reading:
{"hour": 8, "minute": 45, "second": 45}
